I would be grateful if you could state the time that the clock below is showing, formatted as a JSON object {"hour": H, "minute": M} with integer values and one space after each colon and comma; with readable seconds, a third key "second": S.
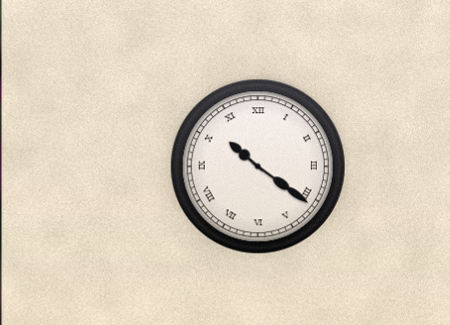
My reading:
{"hour": 10, "minute": 21}
